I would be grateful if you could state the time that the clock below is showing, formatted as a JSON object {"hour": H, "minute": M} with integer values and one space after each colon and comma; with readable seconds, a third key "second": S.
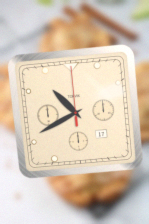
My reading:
{"hour": 10, "minute": 41}
